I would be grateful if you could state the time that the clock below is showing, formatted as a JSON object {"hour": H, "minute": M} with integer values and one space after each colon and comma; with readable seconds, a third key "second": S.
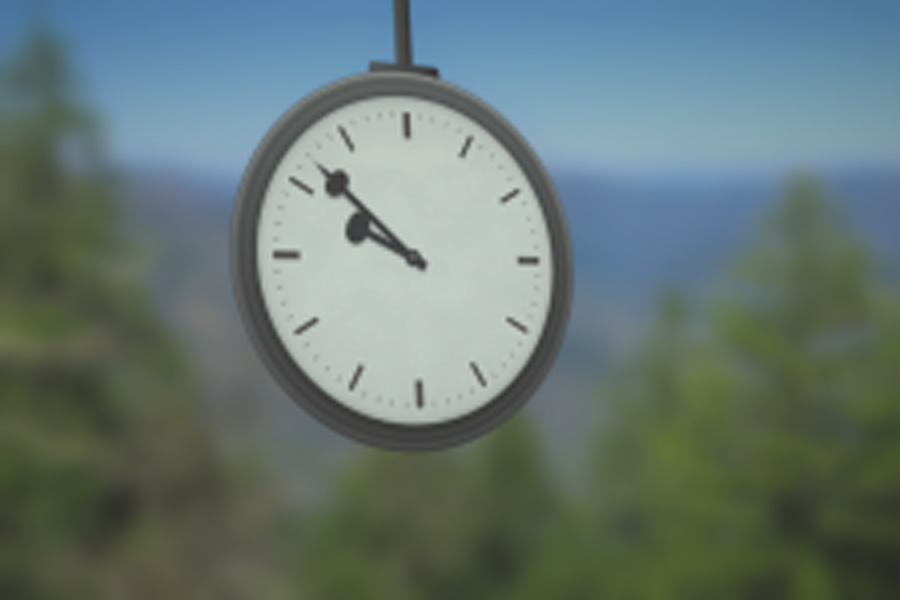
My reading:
{"hour": 9, "minute": 52}
